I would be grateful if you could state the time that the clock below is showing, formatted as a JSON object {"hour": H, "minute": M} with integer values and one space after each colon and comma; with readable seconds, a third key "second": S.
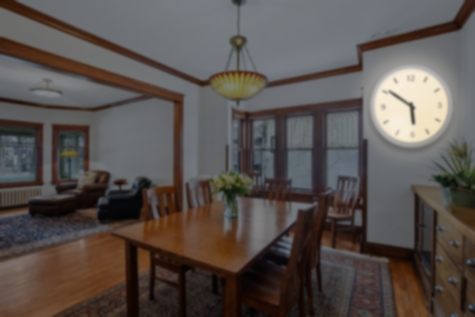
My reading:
{"hour": 5, "minute": 51}
